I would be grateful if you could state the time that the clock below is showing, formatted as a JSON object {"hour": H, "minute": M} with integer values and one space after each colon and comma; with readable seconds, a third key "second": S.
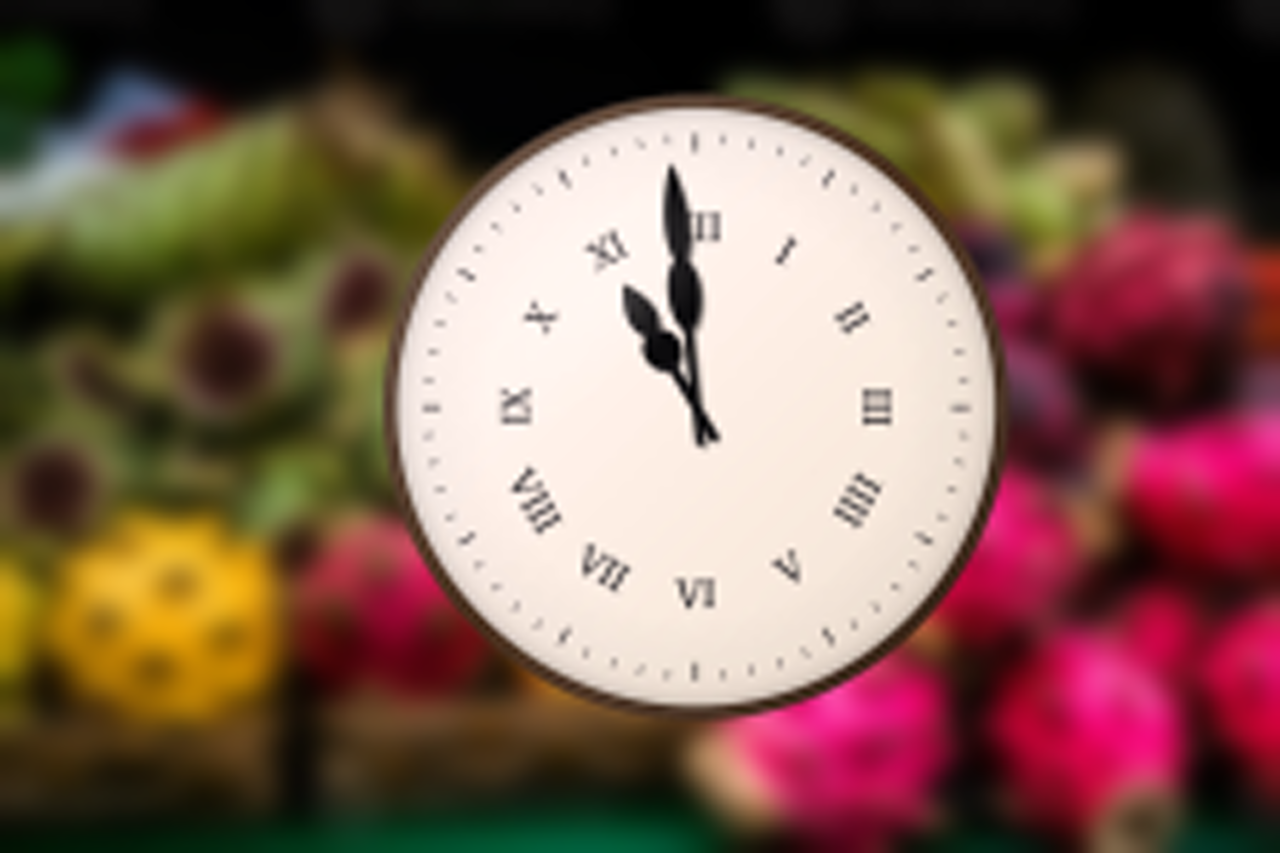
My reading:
{"hour": 10, "minute": 59}
